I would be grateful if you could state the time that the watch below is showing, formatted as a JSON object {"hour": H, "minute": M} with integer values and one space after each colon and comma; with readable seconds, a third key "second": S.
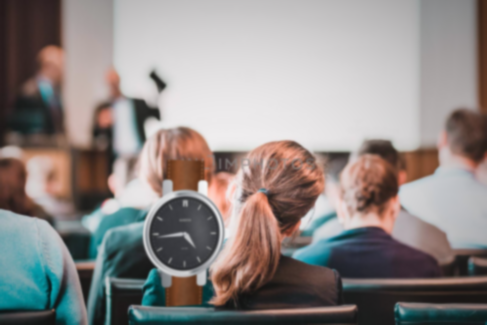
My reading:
{"hour": 4, "minute": 44}
